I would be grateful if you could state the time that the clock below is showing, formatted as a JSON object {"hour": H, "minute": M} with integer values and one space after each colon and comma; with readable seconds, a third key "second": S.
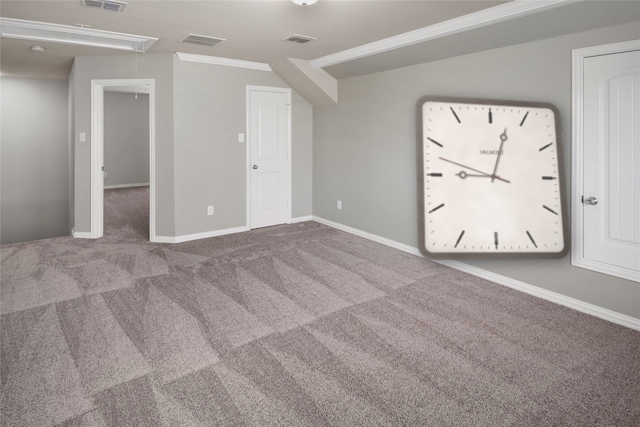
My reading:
{"hour": 9, "minute": 2, "second": 48}
